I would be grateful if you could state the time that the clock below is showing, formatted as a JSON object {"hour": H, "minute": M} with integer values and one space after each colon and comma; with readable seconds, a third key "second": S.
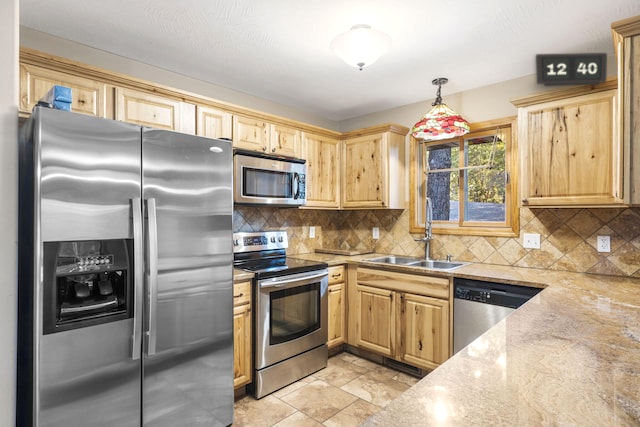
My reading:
{"hour": 12, "minute": 40}
